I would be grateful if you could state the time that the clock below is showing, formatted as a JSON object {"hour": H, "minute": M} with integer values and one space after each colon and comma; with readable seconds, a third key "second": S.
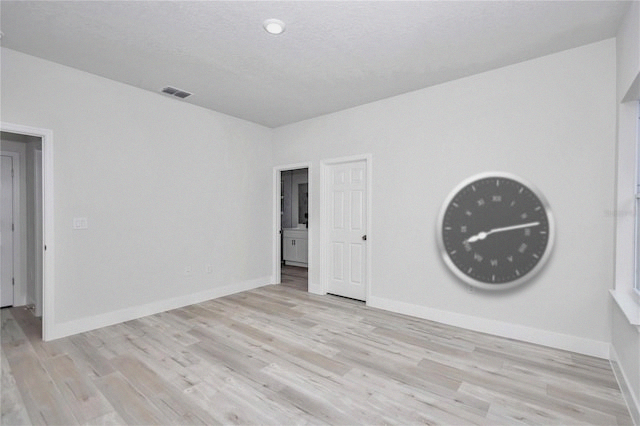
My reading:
{"hour": 8, "minute": 13}
